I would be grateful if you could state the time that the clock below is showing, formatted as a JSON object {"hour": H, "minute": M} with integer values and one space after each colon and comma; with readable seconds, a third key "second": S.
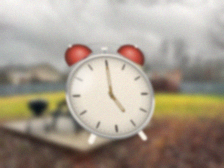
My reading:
{"hour": 5, "minute": 0}
